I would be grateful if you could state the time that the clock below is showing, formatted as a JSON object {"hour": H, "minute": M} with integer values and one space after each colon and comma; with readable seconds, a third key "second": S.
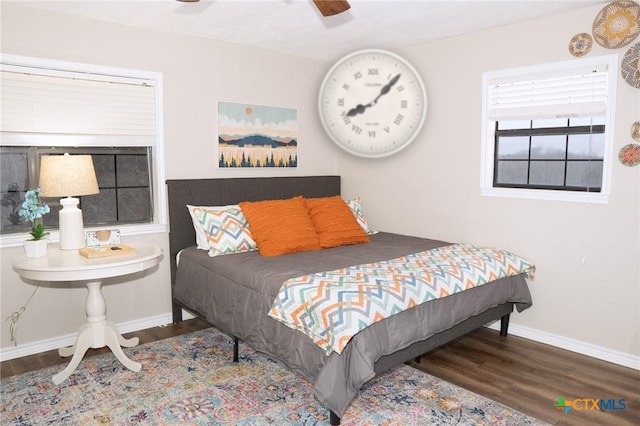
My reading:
{"hour": 8, "minute": 7}
